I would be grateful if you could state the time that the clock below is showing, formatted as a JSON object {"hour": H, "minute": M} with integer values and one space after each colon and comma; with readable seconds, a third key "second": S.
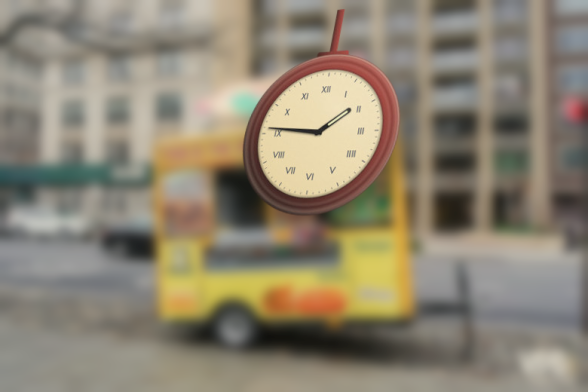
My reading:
{"hour": 1, "minute": 46}
